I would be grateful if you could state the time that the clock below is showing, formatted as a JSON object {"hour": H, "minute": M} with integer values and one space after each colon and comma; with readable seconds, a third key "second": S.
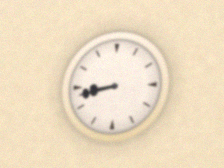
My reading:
{"hour": 8, "minute": 43}
